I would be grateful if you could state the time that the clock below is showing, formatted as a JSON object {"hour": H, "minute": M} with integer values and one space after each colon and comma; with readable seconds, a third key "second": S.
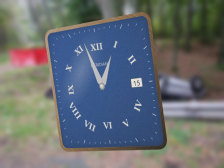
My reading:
{"hour": 12, "minute": 57}
